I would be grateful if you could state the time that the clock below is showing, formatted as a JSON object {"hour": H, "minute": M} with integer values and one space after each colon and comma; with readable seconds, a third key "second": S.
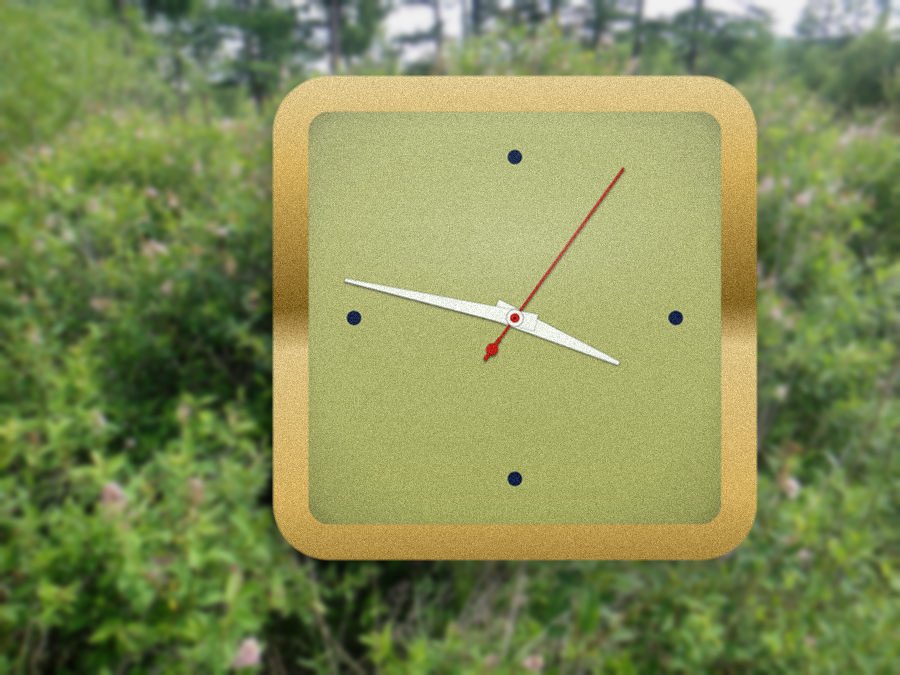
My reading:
{"hour": 3, "minute": 47, "second": 6}
